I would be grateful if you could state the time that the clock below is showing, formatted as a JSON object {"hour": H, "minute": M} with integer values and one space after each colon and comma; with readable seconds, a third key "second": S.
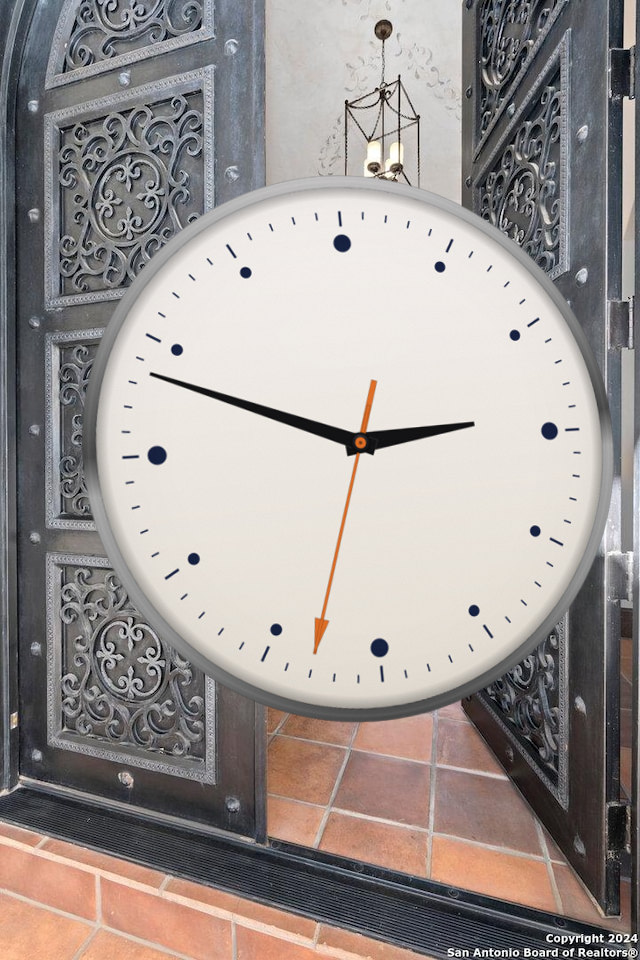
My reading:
{"hour": 2, "minute": 48, "second": 33}
